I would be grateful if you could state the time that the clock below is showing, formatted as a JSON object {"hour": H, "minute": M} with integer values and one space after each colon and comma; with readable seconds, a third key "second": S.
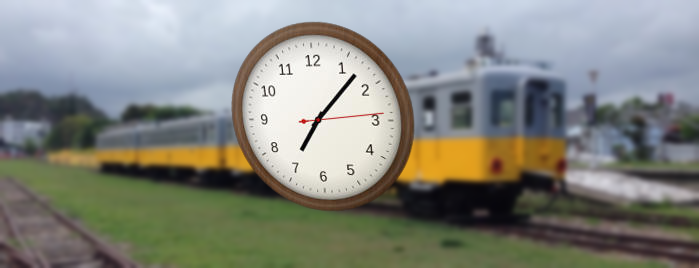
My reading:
{"hour": 7, "minute": 7, "second": 14}
